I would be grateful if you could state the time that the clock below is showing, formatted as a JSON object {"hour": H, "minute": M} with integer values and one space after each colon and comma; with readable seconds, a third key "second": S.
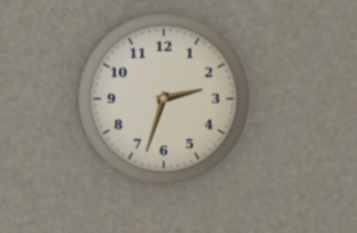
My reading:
{"hour": 2, "minute": 33}
